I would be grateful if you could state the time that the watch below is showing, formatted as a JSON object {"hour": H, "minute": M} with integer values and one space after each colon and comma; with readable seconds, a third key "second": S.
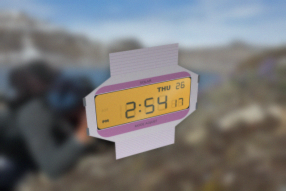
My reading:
{"hour": 2, "minute": 54, "second": 17}
